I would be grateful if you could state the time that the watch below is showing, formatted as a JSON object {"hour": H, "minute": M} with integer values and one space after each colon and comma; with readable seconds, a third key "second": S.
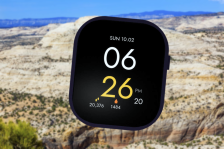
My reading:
{"hour": 6, "minute": 26, "second": 20}
